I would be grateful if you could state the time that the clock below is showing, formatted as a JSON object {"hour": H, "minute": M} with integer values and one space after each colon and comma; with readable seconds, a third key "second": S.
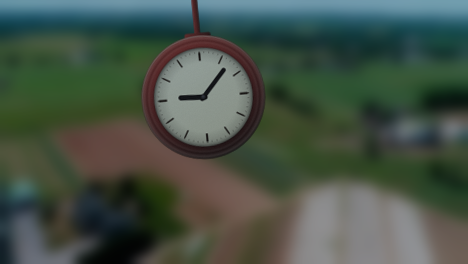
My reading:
{"hour": 9, "minute": 7}
